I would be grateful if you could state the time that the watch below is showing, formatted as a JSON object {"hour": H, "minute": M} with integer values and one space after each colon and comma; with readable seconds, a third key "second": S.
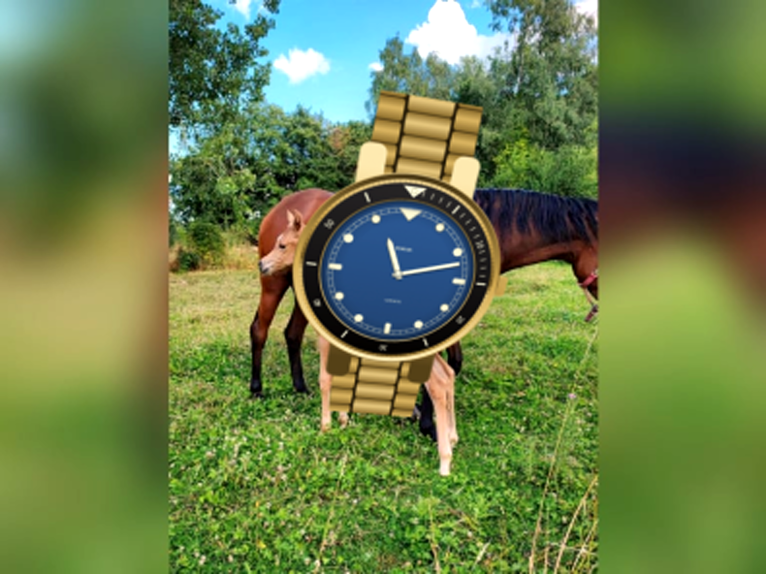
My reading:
{"hour": 11, "minute": 12}
